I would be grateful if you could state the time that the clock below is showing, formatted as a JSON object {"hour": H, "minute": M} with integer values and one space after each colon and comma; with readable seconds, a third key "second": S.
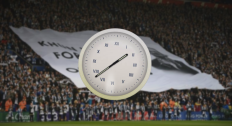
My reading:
{"hour": 1, "minute": 38}
